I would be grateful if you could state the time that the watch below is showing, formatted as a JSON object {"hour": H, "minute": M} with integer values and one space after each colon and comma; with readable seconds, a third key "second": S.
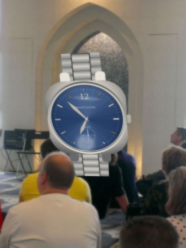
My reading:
{"hour": 6, "minute": 53}
